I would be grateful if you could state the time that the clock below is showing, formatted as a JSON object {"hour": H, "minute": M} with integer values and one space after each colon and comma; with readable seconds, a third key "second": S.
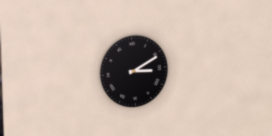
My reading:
{"hour": 3, "minute": 11}
